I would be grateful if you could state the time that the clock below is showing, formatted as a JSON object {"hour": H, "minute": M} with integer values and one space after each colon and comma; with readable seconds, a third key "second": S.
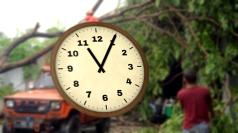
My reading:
{"hour": 11, "minute": 5}
